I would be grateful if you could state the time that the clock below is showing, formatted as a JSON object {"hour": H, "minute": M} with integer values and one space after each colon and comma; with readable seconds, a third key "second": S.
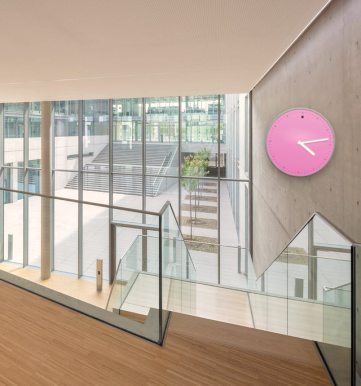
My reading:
{"hour": 4, "minute": 13}
